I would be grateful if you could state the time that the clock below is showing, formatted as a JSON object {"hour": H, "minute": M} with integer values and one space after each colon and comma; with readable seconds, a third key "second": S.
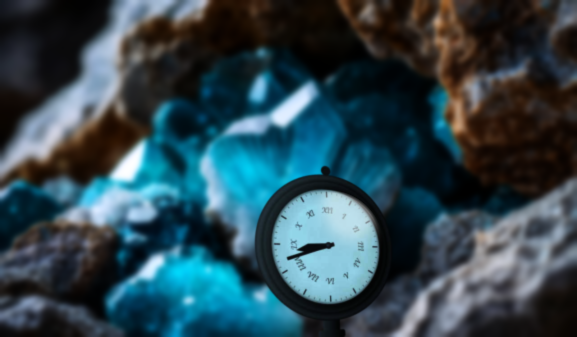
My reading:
{"hour": 8, "minute": 42}
